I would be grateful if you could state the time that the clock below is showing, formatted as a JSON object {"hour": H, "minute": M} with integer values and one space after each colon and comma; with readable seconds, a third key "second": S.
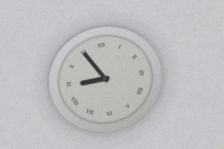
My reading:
{"hour": 8, "minute": 55}
